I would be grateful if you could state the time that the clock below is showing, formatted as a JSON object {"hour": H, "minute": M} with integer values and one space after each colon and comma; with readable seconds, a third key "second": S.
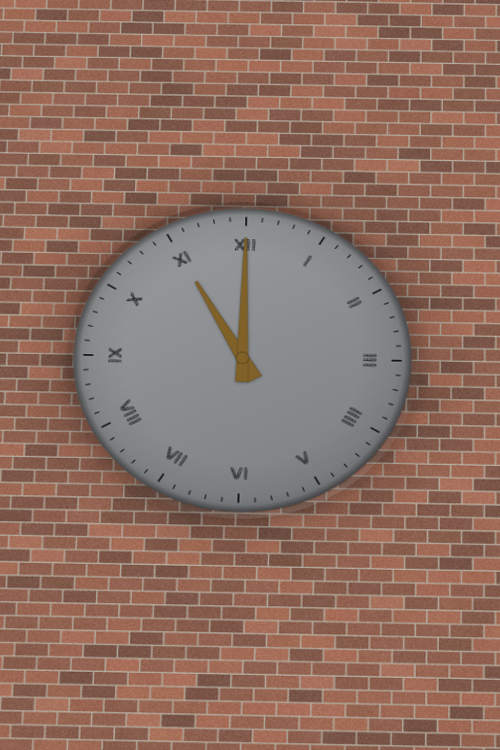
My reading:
{"hour": 11, "minute": 0}
